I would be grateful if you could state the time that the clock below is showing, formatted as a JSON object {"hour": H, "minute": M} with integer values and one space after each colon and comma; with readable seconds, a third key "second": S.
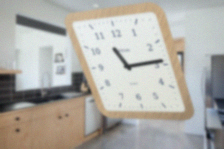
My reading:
{"hour": 11, "minute": 14}
